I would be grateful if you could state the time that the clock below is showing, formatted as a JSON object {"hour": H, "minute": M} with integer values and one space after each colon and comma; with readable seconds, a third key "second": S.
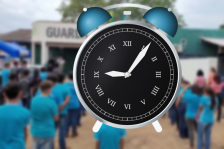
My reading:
{"hour": 9, "minute": 6}
